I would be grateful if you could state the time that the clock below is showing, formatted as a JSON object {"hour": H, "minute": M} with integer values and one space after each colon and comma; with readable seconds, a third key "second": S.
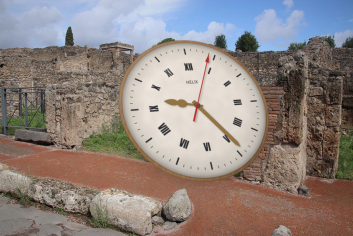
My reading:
{"hour": 9, "minute": 24, "second": 4}
